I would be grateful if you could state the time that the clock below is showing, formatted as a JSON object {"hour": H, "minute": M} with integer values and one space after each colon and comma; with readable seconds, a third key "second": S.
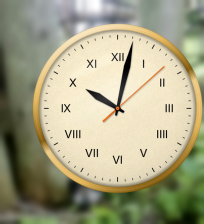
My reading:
{"hour": 10, "minute": 2, "second": 8}
